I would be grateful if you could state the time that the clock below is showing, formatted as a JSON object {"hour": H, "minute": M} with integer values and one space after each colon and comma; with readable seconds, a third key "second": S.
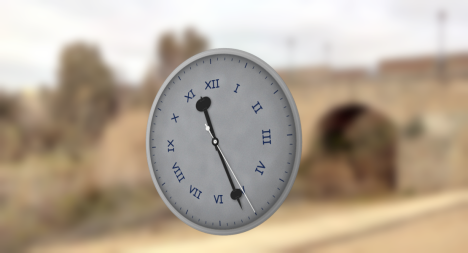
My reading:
{"hour": 11, "minute": 26, "second": 25}
